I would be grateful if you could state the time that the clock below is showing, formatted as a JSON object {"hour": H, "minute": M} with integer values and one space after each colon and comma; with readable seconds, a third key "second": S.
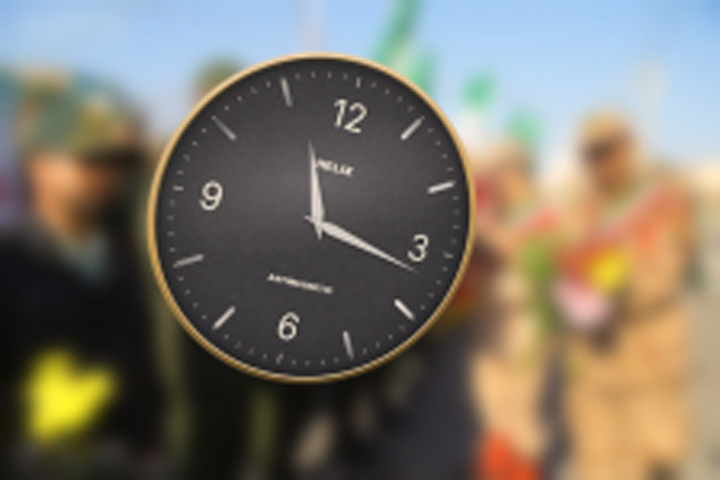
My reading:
{"hour": 11, "minute": 17}
